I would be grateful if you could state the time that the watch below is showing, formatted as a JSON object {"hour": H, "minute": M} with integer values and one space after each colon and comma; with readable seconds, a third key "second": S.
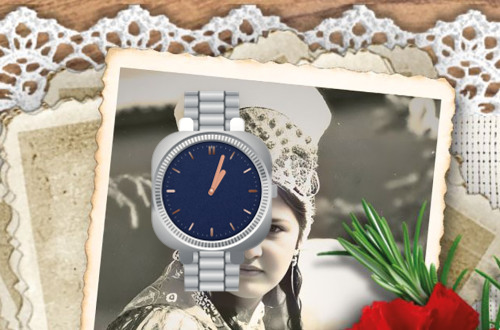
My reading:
{"hour": 1, "minute": 3}
